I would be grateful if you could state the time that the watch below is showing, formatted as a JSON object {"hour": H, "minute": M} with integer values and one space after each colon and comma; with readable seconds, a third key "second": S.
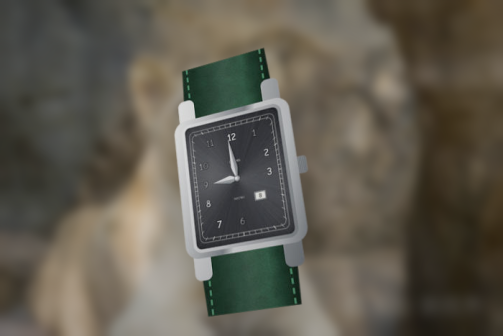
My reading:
{"hour": 8, "minute": 59}
